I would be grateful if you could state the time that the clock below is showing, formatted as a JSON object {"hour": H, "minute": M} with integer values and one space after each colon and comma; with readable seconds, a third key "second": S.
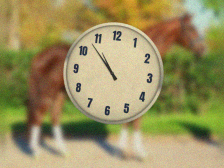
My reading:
{"hour": 10, "minute": 53}
